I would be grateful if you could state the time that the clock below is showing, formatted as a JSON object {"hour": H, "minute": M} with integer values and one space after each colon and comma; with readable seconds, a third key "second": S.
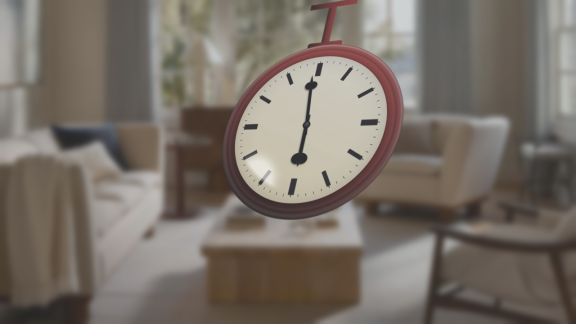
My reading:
{"hour": 5, "minute": 59}
